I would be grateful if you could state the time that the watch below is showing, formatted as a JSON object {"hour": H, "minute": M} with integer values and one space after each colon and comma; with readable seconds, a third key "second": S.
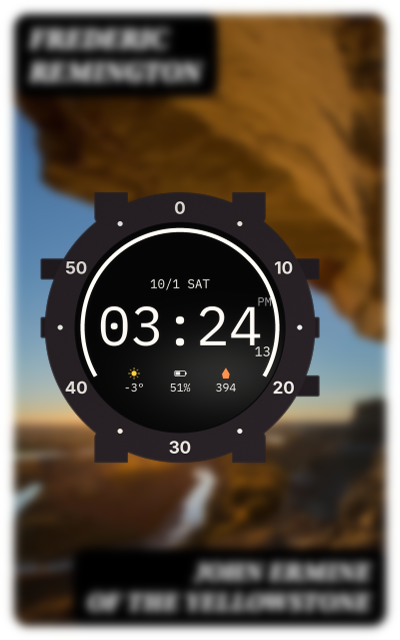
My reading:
{"hour": 3, "minute": 24, "second": 13}
